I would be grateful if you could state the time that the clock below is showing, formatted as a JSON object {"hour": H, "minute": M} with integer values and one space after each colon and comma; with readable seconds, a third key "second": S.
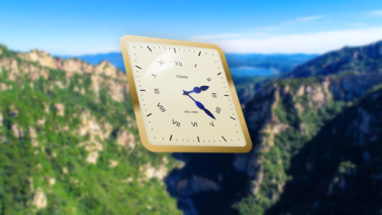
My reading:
{"hour": 2, "minute": 23}
